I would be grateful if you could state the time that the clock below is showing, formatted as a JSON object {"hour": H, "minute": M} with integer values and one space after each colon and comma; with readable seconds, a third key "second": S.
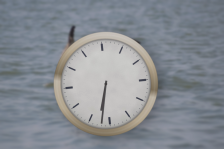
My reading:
{"hour": 6, "minute": 32}
